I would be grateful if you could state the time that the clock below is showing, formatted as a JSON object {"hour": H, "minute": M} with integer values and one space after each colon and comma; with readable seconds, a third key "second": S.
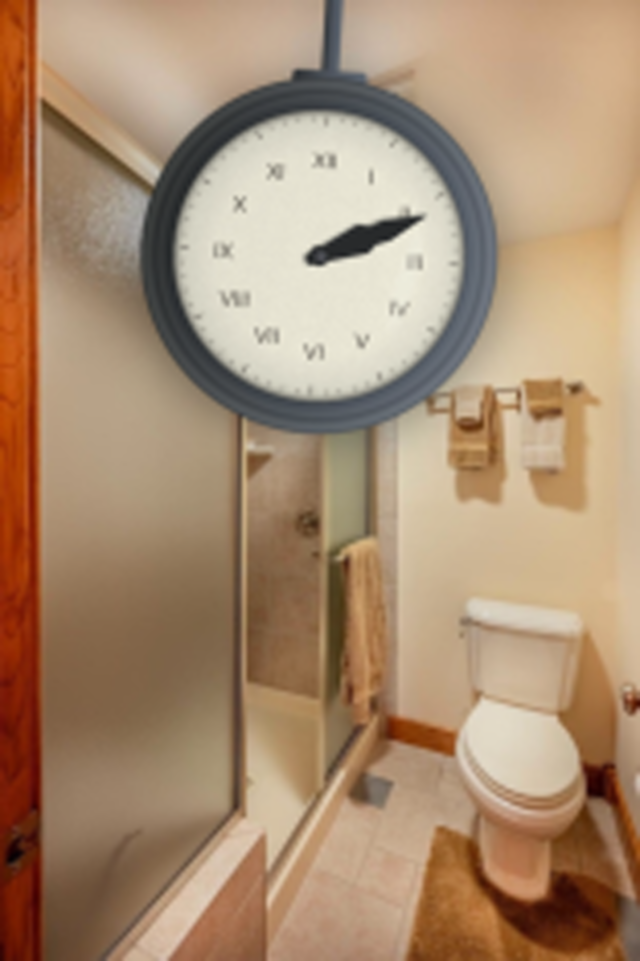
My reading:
{"hour": 2, "minute": 11}
